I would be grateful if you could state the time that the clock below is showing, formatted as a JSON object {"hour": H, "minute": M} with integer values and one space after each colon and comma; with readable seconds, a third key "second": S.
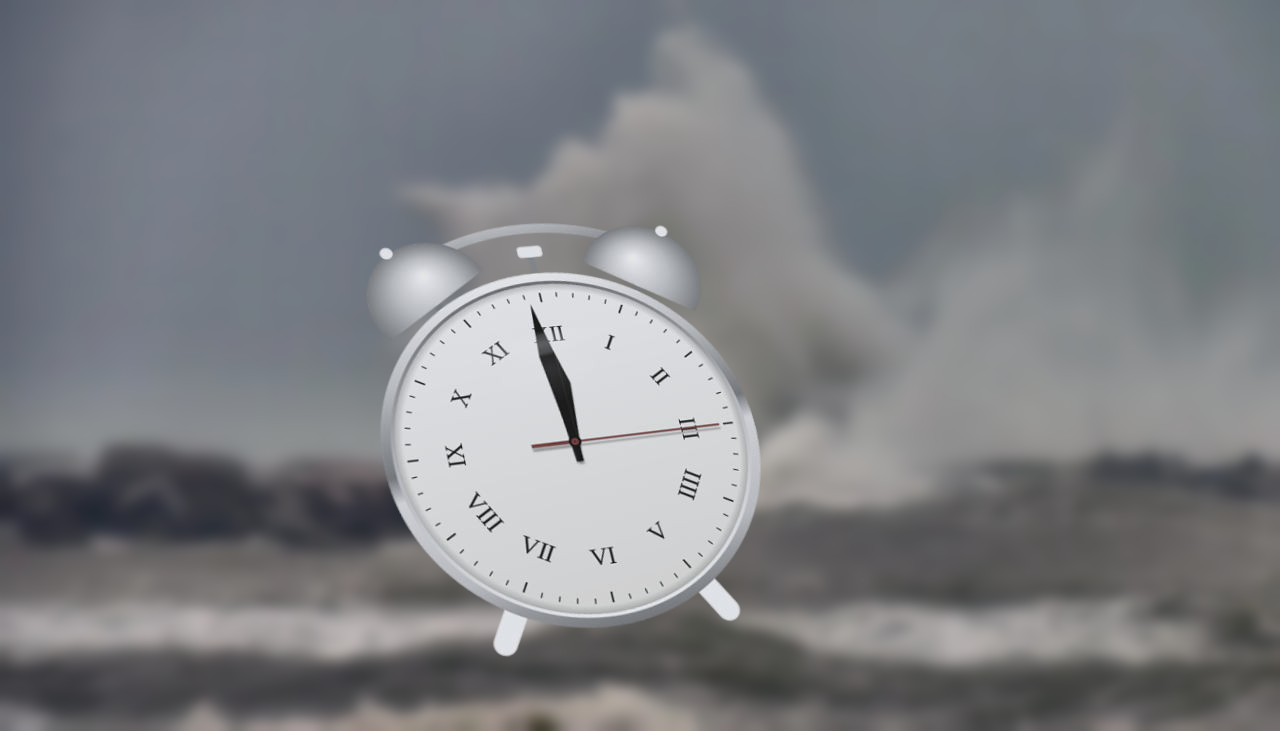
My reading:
{"hour": 11, "minute": 59, "second": 15}
